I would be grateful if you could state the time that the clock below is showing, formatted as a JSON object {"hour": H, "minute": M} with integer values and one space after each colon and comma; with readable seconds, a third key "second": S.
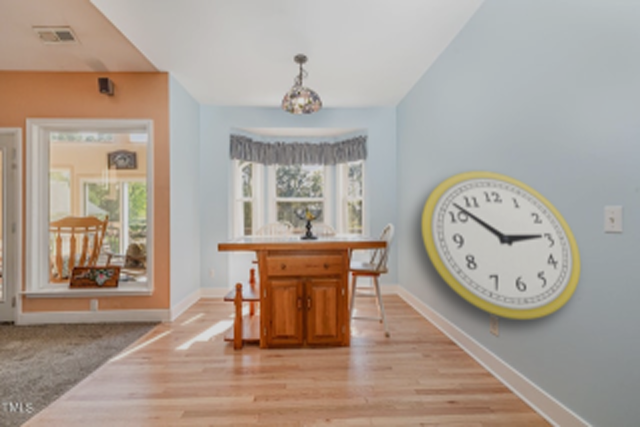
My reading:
{"hour": 2, "minute": 52}
